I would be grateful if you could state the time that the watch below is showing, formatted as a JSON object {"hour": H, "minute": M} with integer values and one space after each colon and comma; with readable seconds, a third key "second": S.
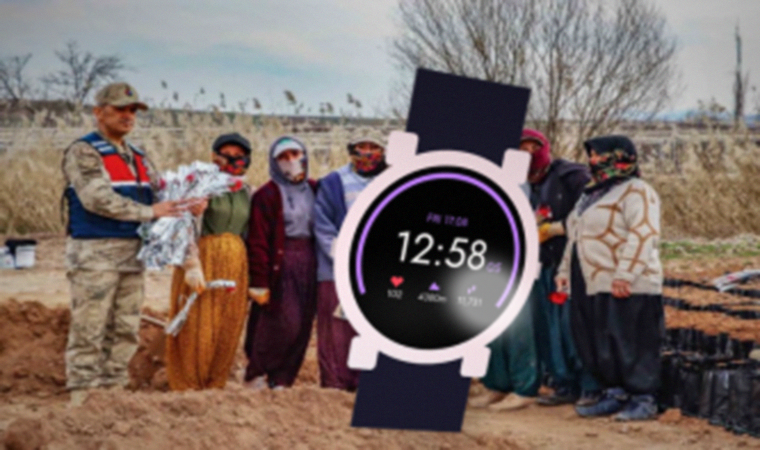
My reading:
{"hour": 12, "minute": 58}
